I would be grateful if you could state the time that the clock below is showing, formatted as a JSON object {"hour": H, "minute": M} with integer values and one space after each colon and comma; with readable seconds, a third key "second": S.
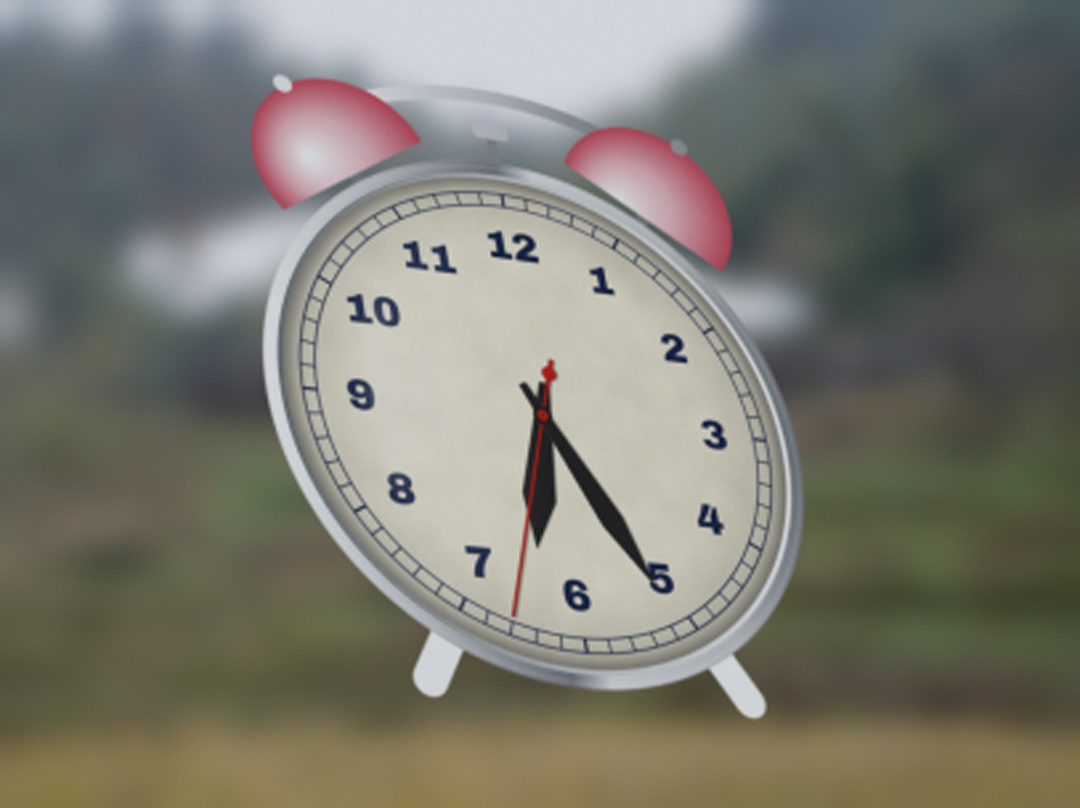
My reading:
{"hour": 6, "minute": 25, "second": 33}
